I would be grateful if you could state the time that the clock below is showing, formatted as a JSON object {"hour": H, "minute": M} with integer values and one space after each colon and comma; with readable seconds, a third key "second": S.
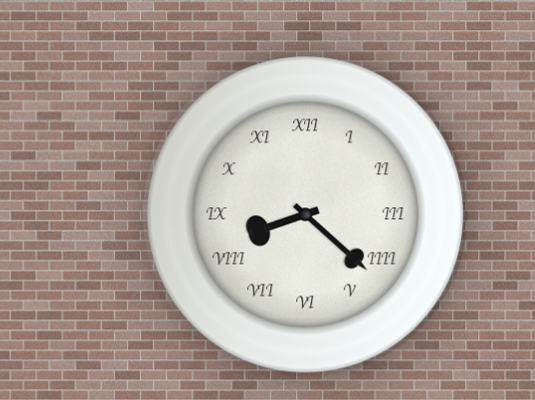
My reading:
{"hour": 8, "minute": 22}
